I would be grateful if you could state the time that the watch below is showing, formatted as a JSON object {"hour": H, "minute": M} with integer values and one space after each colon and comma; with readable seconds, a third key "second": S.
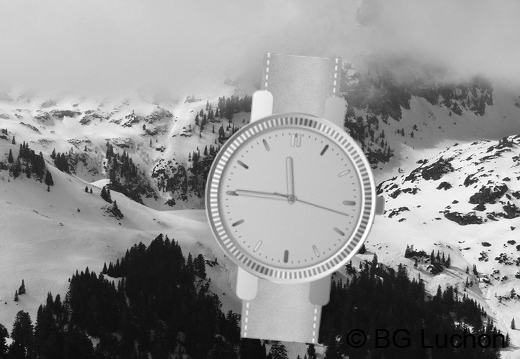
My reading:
{"hour": 11, "minute": 45, "second": 17}
